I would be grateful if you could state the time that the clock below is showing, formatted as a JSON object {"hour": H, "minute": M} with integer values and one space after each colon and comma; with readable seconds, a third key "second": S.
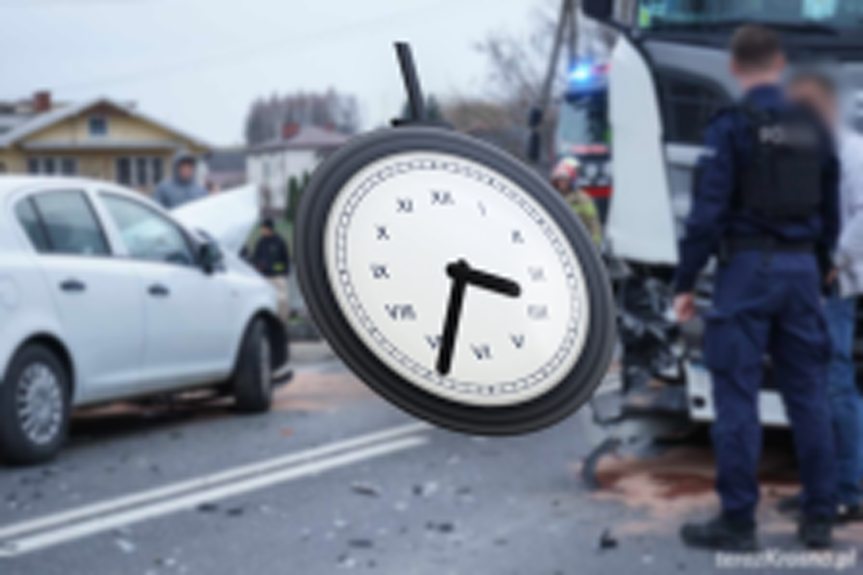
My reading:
{"hour": 3, "minute": 34}
